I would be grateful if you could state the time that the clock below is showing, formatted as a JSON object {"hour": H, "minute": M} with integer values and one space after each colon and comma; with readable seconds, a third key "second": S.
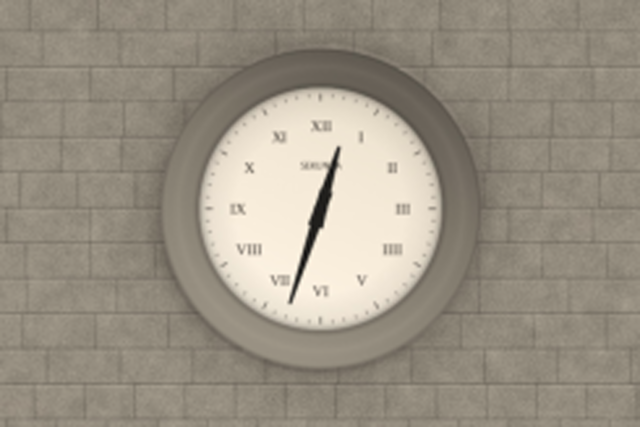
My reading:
{"hour": 12, "minute": 33}
